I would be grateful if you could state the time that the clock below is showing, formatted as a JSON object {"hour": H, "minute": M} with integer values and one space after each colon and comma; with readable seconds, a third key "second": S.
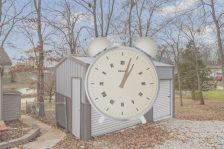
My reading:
{"hour": 1, "minute": 3}
